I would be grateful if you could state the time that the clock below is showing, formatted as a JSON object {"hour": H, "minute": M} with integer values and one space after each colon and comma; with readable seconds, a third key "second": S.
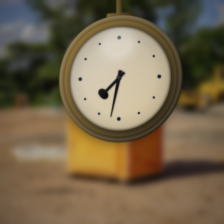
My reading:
{"hour": 7, "minute": 32}
